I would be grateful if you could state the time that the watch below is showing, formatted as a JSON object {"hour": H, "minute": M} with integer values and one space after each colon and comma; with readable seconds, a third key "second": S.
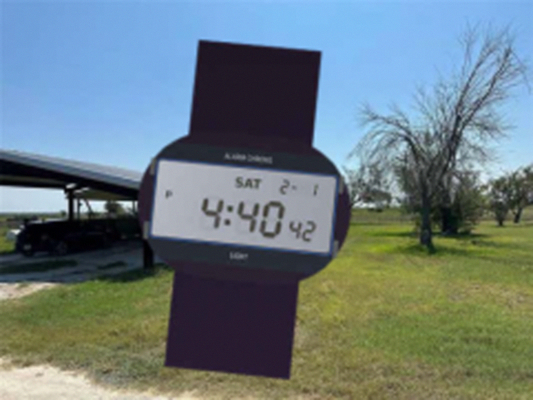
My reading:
{"hour": 4, "minute": 40, "second": 42}
